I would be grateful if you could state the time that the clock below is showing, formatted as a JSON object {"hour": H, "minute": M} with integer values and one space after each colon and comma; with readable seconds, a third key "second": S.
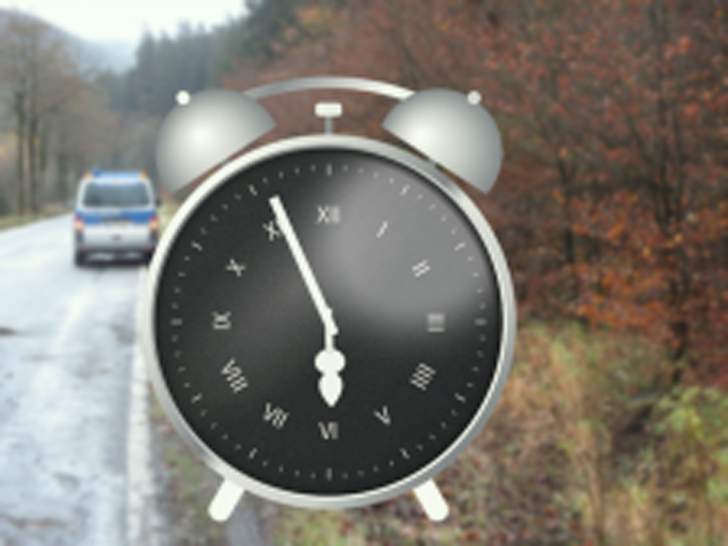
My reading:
{"hour": 5, "minute": 56}
